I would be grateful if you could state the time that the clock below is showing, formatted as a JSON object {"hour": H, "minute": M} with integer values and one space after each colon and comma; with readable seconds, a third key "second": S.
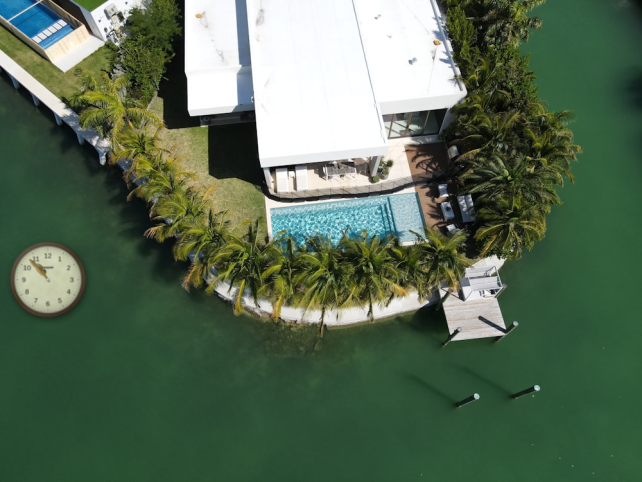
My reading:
{"hour": 10, "minute": 53}
